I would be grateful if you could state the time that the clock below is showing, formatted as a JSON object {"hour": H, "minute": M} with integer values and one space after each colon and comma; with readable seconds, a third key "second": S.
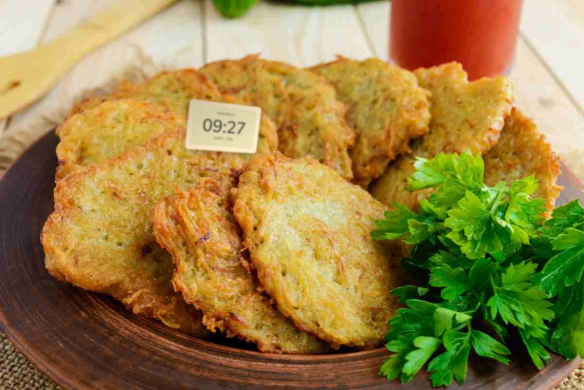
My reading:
{"hour": 9, "minute": 27}
